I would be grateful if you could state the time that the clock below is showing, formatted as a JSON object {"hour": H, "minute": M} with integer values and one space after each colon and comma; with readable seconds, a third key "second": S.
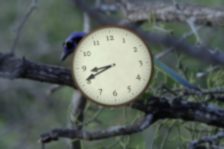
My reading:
{"hour": 8, "minute": 41}
